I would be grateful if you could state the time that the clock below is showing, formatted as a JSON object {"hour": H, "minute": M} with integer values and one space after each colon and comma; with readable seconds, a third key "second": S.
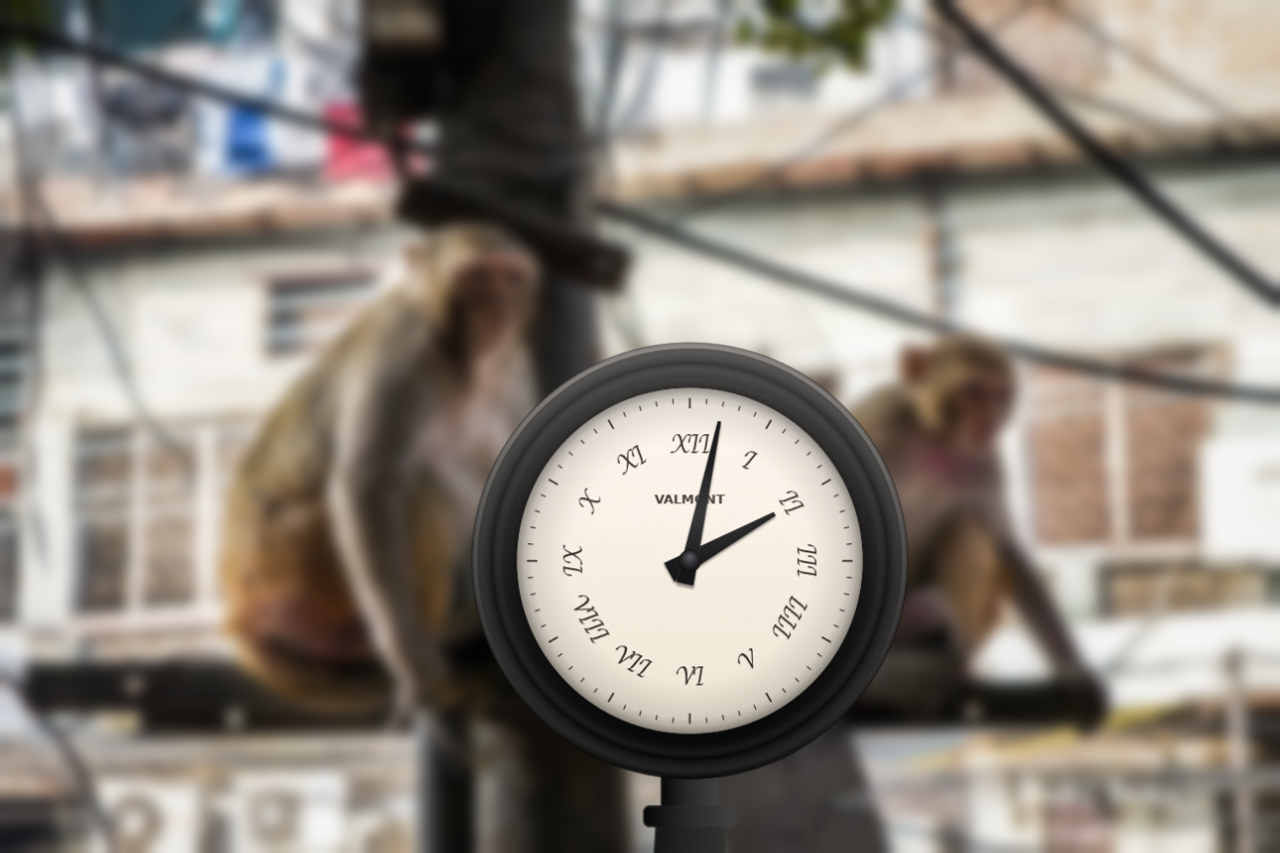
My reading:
{"hour": 2, "minute": 2}
